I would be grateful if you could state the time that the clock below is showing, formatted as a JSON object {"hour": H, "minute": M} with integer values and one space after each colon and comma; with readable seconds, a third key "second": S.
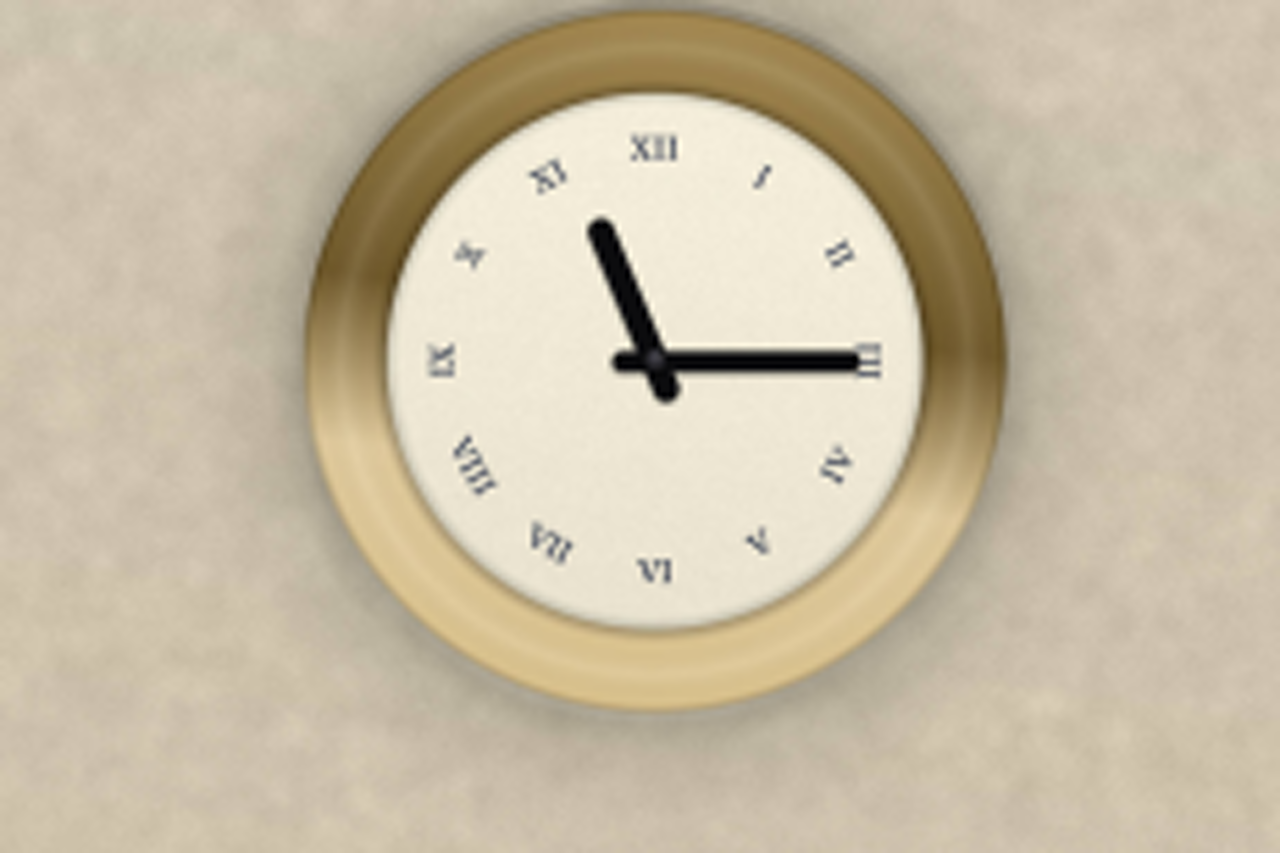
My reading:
{"hour": 11, "minute": 15}
